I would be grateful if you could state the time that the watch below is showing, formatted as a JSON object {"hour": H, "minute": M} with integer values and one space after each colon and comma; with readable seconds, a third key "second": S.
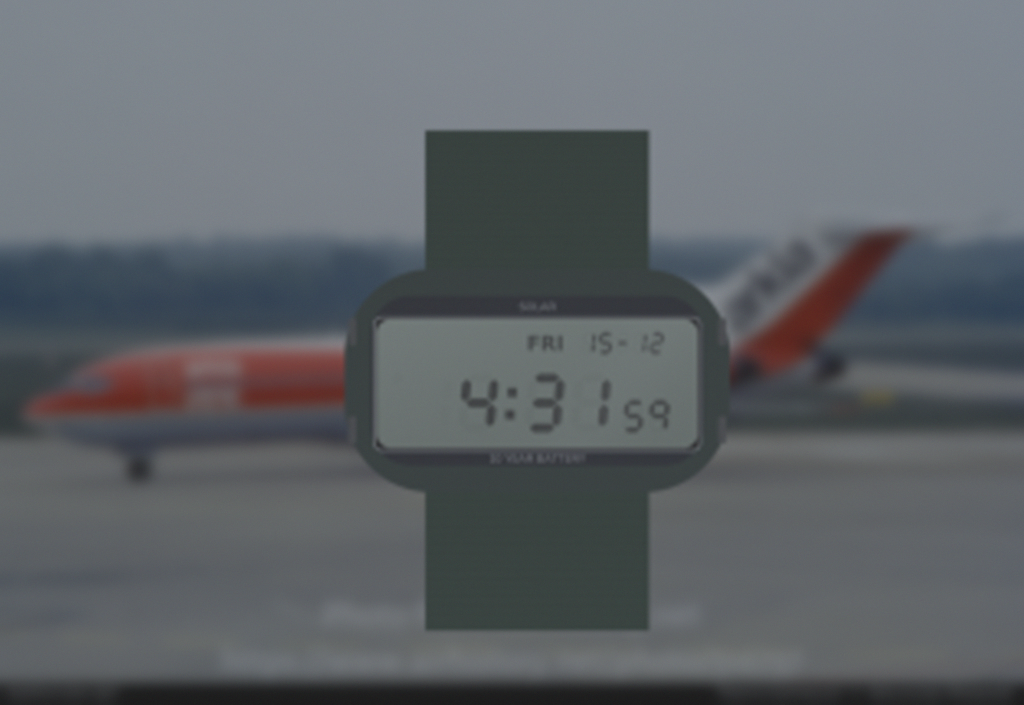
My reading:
{"hour": 4, "minute": 31, "second": 59}
